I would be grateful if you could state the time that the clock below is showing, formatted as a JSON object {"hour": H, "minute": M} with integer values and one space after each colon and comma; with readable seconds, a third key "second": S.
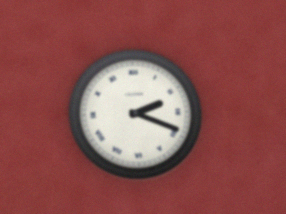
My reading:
{"hour": 2, "minute": 19}
